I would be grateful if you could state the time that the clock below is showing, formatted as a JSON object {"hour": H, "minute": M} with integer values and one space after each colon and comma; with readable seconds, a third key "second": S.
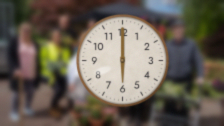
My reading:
{"hour": 6, "minute": 0}
